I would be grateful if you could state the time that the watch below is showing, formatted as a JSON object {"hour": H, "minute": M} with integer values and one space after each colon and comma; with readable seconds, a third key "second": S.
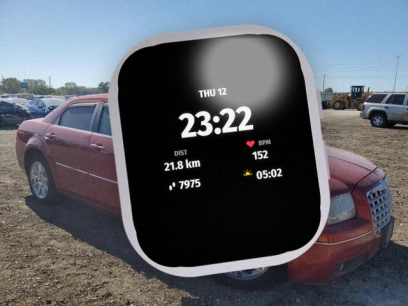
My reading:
{"hour": 23, "minute": 22}
